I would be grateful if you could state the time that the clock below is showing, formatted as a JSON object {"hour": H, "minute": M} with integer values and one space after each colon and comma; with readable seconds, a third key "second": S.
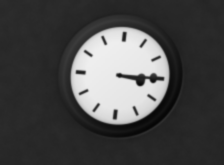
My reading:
{"hour": 3, "minute": 15}
